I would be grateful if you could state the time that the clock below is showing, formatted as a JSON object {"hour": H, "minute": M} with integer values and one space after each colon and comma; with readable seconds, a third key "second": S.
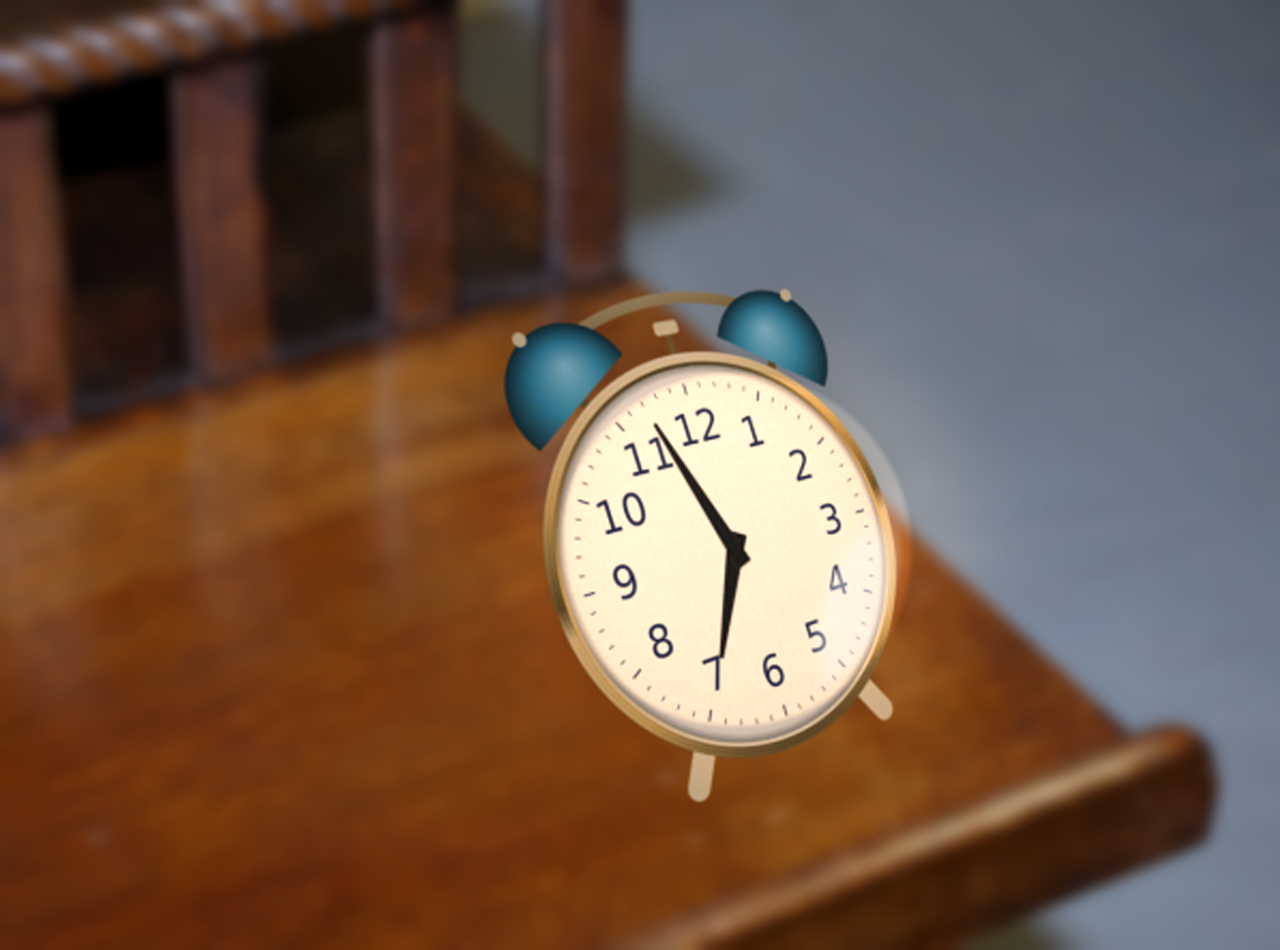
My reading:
{"hour": 6, "minute": 57}
